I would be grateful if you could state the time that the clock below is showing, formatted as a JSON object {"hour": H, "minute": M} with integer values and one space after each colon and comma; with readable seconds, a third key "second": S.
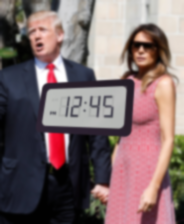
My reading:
{"hour": 12, "minute": 45}
